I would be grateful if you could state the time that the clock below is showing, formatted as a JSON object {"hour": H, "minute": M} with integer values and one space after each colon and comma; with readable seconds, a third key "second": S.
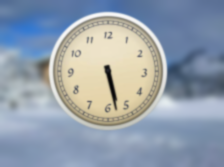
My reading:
{"hour": 5, "minute": 28}
